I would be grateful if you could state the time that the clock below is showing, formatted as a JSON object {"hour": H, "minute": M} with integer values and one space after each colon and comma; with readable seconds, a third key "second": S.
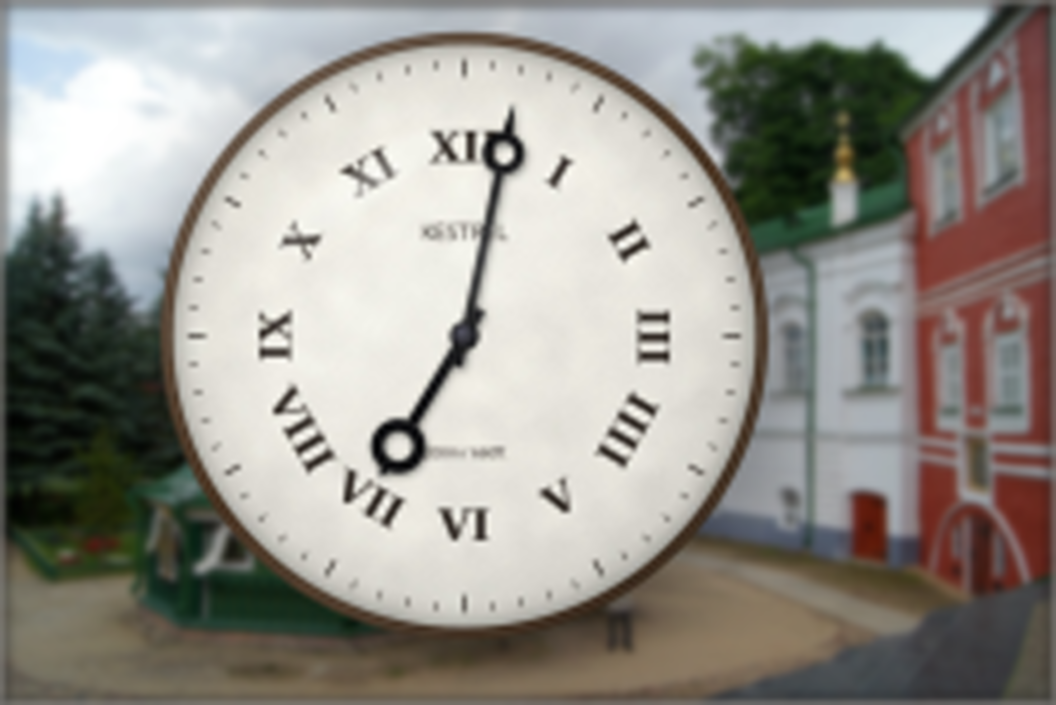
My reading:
{"hour": 7, "minute": 2}
